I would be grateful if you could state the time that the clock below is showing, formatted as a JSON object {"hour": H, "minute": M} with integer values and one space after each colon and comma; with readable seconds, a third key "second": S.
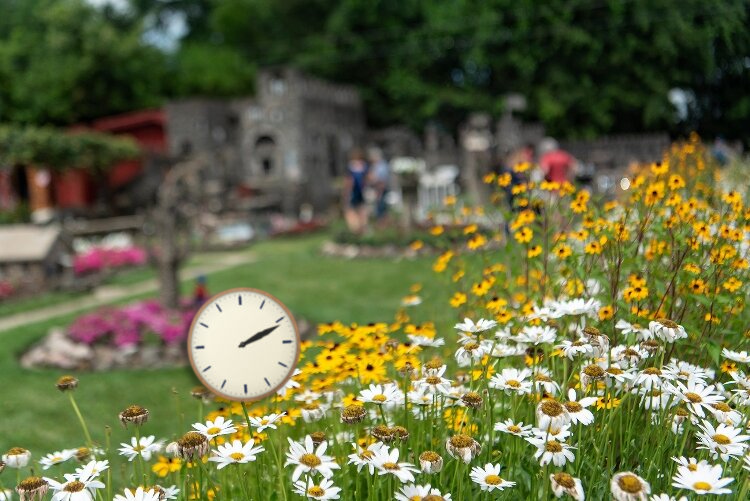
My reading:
{"hour": 2, "minute": 11}
